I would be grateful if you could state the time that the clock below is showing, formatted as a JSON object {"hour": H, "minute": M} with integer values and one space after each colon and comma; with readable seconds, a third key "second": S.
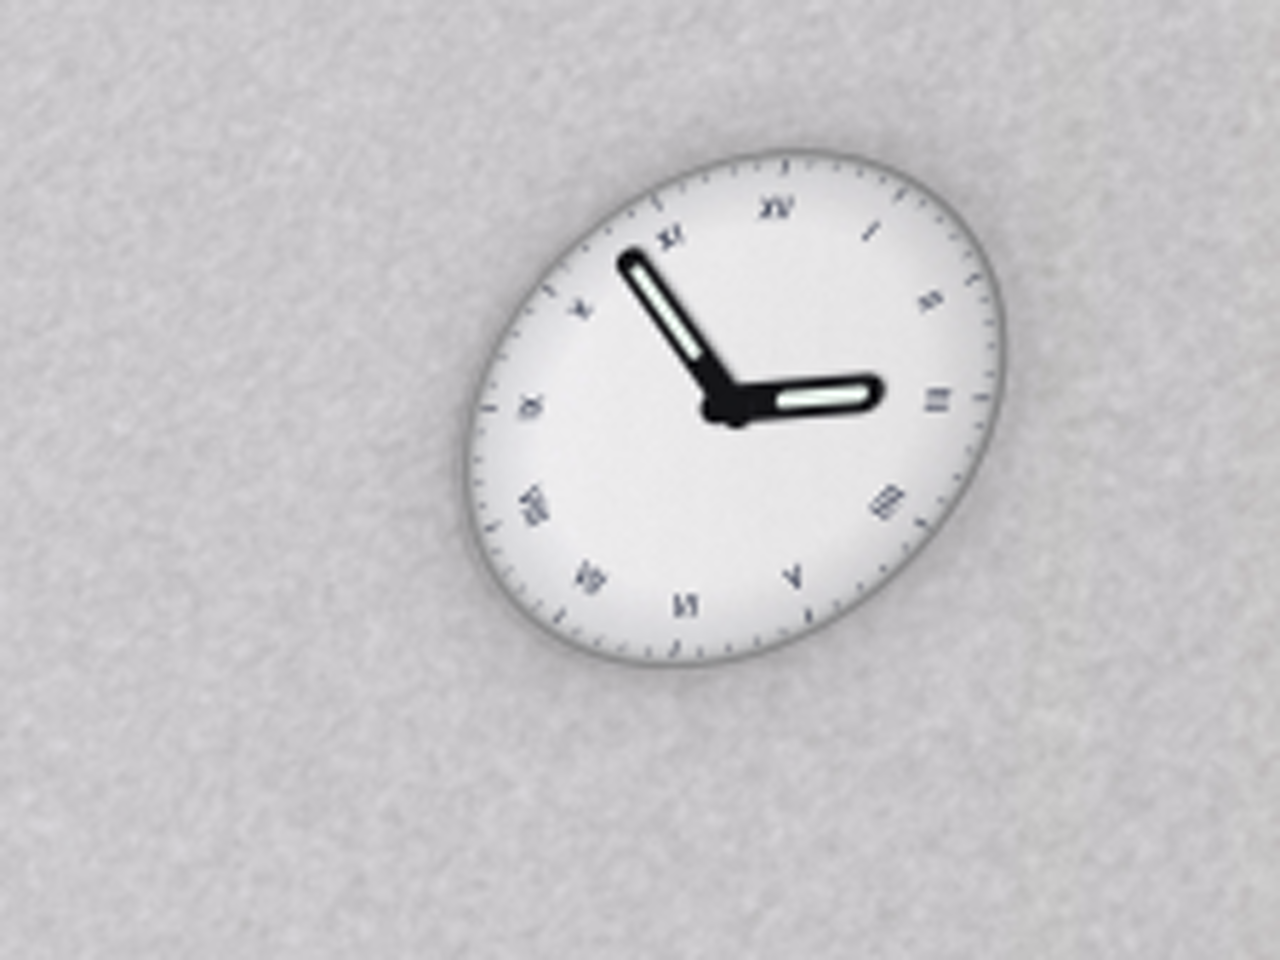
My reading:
{"hour": 2, "minute": 53}
